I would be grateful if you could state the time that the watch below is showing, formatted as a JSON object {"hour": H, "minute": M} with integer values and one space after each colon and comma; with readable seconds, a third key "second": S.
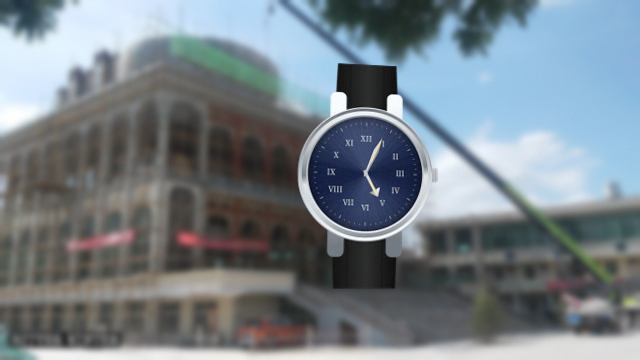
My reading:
{"hour": 5, "minute": 4}
